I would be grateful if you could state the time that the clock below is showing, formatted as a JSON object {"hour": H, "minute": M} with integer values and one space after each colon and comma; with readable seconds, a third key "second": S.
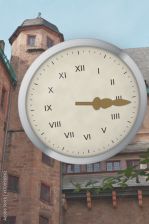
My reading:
{"hour": 3, "minute": 16}
